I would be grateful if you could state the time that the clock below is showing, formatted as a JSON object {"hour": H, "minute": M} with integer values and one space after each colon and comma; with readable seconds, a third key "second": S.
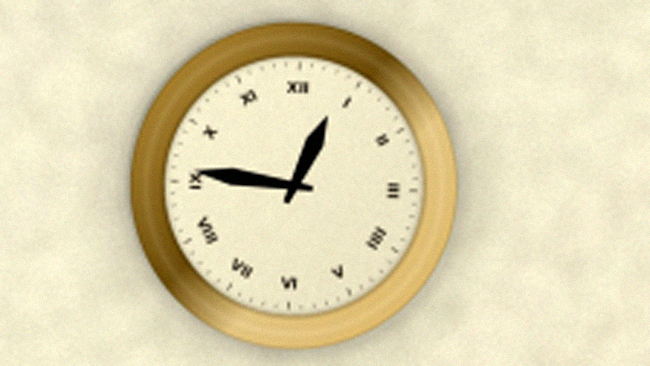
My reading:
{"hour": 12, "minute": 46}
